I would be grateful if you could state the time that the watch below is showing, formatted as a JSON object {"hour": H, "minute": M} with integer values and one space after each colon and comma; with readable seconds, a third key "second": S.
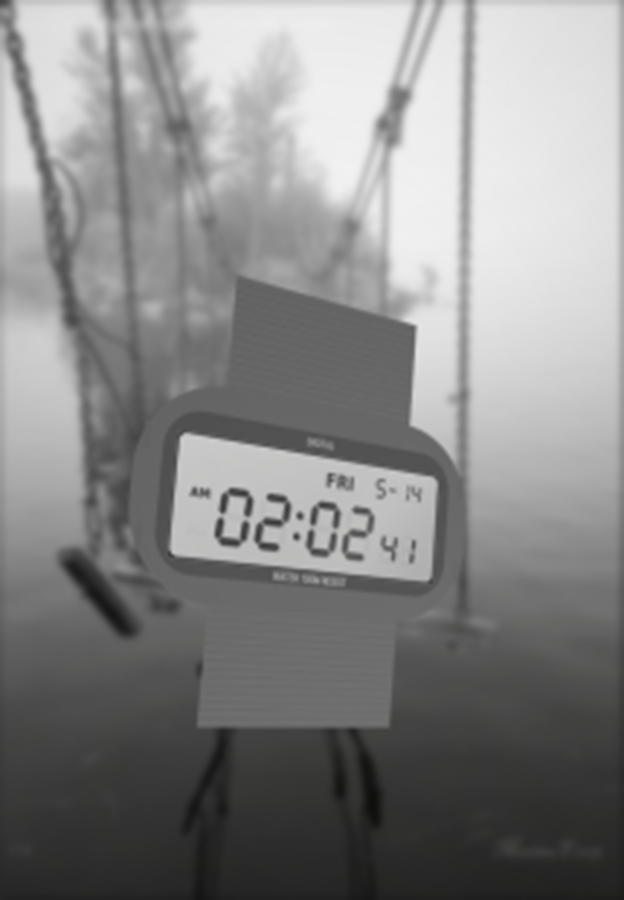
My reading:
{"hour": 2, "minute": 2, "second": 41}
